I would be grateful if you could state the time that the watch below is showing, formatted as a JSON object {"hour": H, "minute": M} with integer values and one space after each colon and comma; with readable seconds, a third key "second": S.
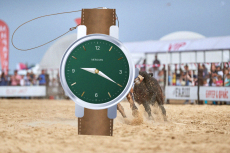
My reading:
{"hour": 9, "minute": 20}
